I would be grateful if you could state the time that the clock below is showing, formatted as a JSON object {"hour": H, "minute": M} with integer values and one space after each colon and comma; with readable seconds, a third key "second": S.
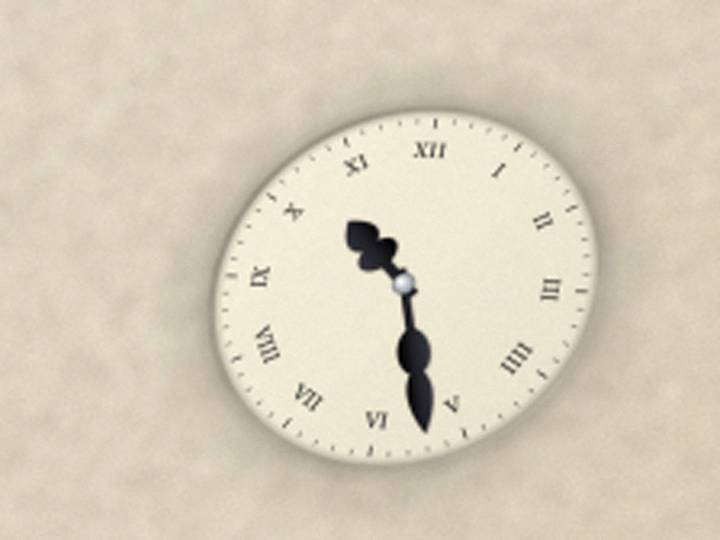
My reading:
{"hour": 10, "minute": 27}
